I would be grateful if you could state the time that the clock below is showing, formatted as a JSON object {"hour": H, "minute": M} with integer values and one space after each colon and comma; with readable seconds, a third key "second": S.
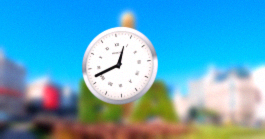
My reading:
{"hour": 12, "minute": 42}
